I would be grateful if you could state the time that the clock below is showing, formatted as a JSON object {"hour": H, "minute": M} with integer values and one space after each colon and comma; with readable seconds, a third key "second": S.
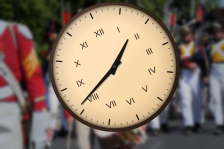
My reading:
{"hour": 1, "minute": 41}
